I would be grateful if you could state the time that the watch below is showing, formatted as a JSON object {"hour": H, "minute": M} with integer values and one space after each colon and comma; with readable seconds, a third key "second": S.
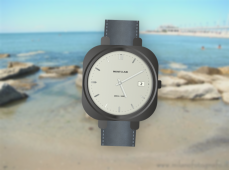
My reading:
{"hour": 5, "minute": 10}
